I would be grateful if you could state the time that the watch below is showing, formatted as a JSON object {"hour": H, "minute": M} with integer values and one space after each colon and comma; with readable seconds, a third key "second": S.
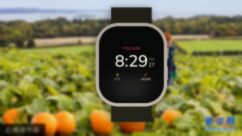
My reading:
{"hour": 8, "minute": 29}
